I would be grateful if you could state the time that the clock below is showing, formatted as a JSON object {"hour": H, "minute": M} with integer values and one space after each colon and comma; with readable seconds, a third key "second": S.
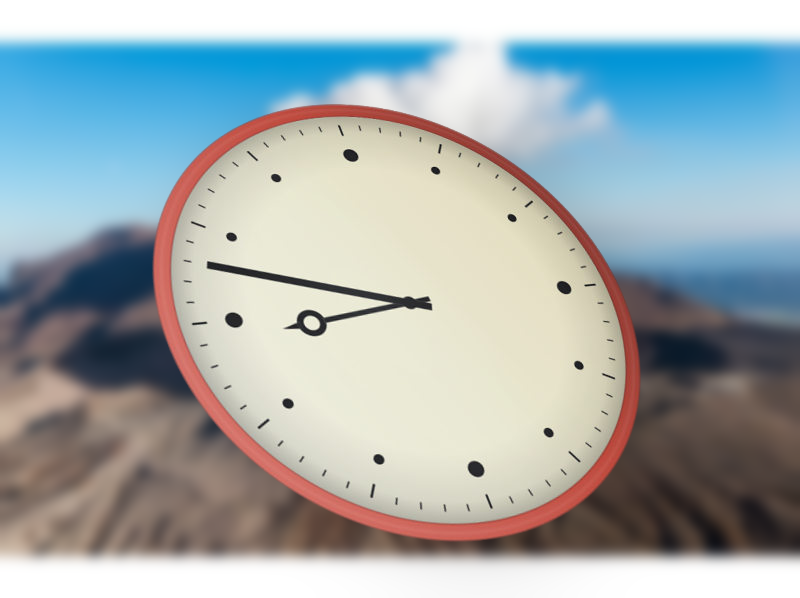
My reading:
{"hour": 8, "minute": 48}
